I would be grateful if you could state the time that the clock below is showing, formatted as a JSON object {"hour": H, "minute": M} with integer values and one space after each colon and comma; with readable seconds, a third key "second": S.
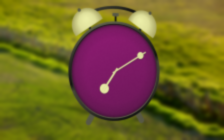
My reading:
{"hour": 7, "minute": 10}
